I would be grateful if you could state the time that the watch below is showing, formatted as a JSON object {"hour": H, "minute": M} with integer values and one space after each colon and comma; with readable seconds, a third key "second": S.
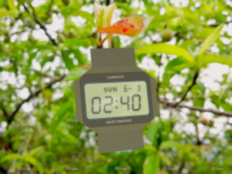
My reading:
{"hour": 2, "minute": 40}
